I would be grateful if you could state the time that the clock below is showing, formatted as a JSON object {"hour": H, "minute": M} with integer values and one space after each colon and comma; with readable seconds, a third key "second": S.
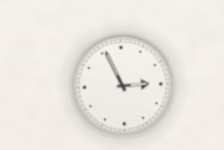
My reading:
{"hour": 2, "minute": 56}
